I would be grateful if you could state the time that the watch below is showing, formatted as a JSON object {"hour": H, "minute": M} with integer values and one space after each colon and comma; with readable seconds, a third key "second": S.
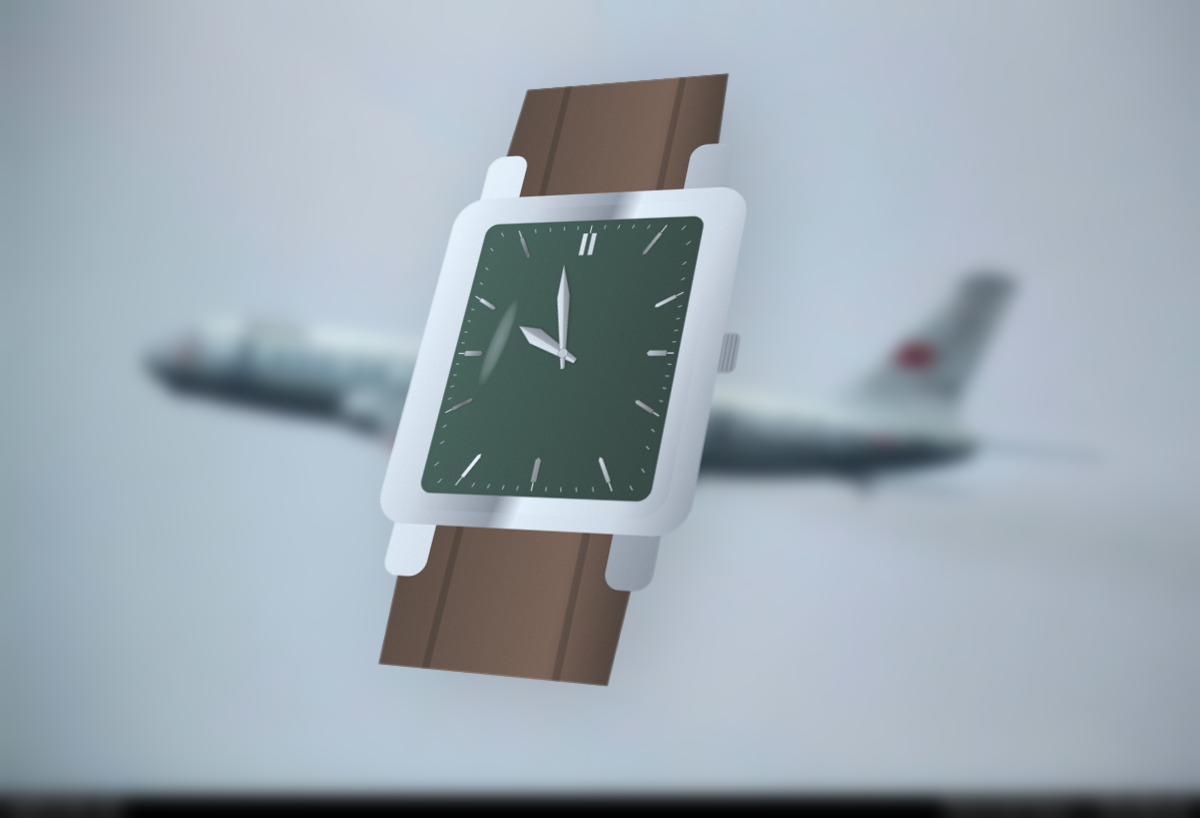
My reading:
{"hour": 9, "minute": 58}
